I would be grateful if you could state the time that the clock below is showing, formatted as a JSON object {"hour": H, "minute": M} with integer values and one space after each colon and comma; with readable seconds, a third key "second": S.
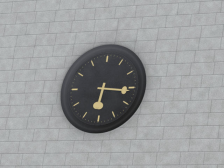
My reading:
{"hour": 6, "minute": 16}
